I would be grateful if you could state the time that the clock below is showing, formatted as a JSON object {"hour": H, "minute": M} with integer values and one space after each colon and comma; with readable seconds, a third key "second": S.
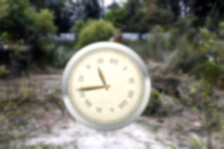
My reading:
{"hour": 10, "minute": 41}
